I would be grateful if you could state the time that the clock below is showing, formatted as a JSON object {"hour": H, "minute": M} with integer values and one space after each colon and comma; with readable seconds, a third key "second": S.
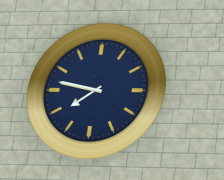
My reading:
{"hour": 7, "minute": 47}
